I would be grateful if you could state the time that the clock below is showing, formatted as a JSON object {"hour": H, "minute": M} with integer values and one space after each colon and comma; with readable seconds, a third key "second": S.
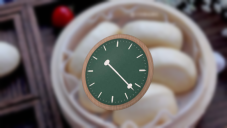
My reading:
{"hour": 10, "minute": 22}
